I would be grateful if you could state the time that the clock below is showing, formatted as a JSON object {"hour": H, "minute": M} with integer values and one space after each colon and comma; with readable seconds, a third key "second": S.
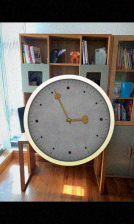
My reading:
{"hour": 2, "minute": 56}
